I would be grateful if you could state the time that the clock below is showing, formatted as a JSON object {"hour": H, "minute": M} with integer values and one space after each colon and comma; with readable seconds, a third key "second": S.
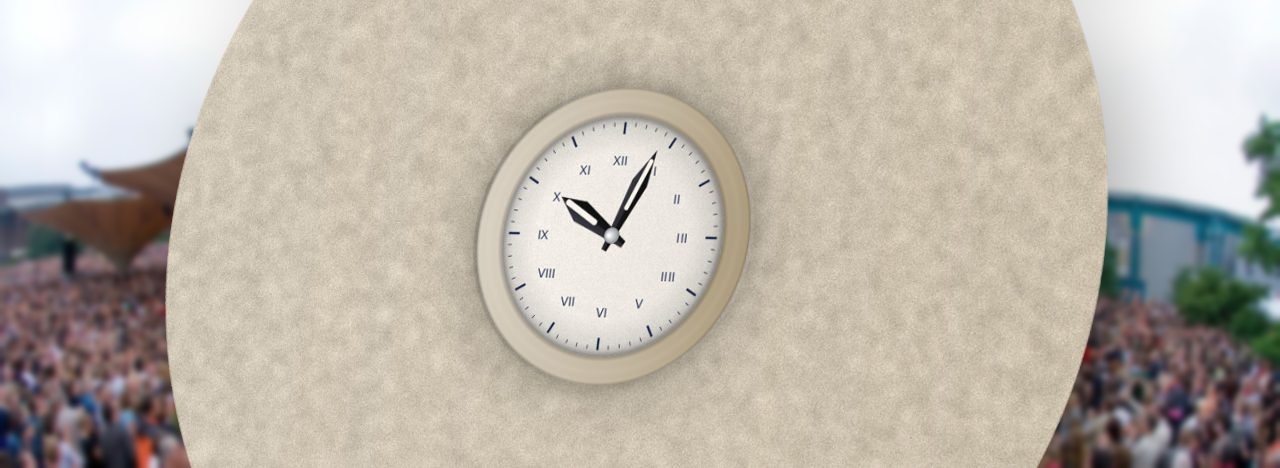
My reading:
{"hour": 10, "minute": 4}
